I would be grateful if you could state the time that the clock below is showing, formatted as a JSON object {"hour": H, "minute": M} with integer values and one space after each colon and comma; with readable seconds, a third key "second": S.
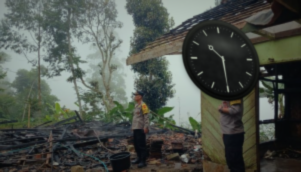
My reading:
{"hour": 10, "minute": 30}
